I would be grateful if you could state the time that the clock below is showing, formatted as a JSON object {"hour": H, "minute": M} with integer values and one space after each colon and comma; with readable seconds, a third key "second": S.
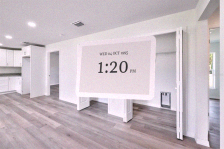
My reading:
{"hour": 1, "minute": 20}
